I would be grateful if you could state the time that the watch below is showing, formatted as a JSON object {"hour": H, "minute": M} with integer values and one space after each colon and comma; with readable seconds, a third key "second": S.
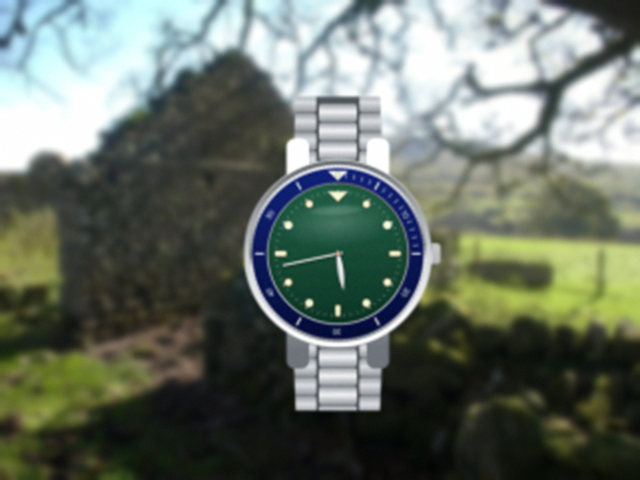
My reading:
{"hour": 5, "minute": 43}
